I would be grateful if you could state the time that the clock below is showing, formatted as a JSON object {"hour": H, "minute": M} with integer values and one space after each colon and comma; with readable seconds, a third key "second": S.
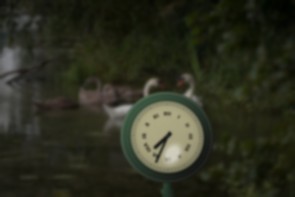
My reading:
{"hour": 7, "minute": 34}
